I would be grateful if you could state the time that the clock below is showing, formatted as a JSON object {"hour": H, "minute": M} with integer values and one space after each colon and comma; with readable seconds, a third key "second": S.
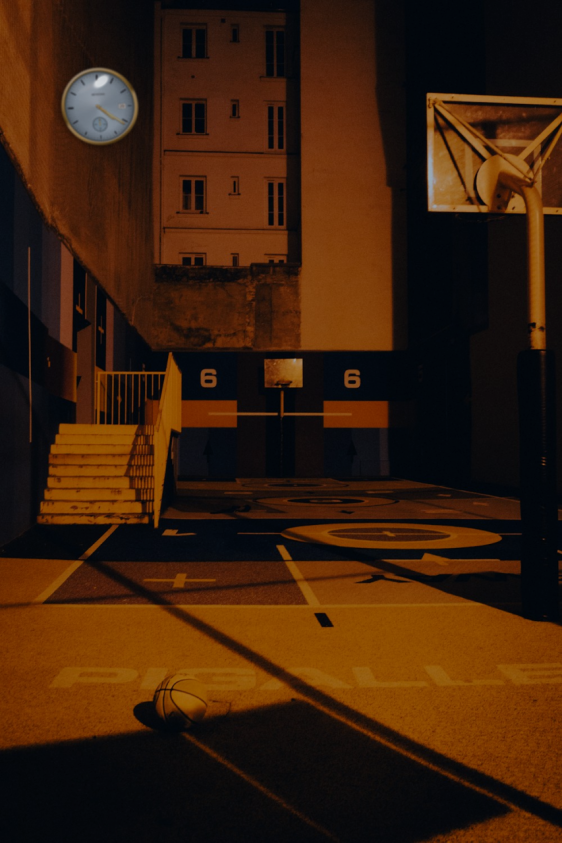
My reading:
{"hour": 4, "minute": 21}
